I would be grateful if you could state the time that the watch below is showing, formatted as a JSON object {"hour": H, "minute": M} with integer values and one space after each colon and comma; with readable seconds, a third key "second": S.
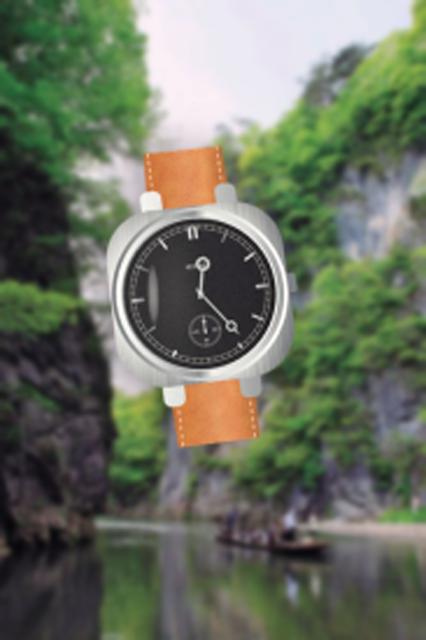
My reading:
{"hour": 12, "minute": 24}
